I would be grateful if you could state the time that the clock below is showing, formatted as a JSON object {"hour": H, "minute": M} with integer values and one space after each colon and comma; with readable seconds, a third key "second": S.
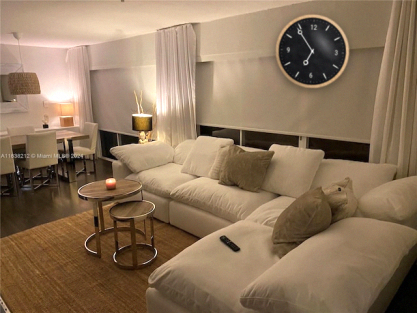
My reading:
{"hour": 6, "minute": 54}
